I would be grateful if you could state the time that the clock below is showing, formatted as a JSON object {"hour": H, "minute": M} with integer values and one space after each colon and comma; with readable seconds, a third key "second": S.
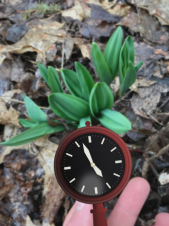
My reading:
{"hour": 4, "minute": 57}
